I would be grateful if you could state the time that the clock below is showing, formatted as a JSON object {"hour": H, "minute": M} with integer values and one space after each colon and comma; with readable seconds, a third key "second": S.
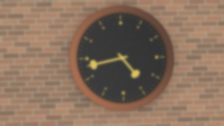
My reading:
{"hour": 4, "minute": 43}
